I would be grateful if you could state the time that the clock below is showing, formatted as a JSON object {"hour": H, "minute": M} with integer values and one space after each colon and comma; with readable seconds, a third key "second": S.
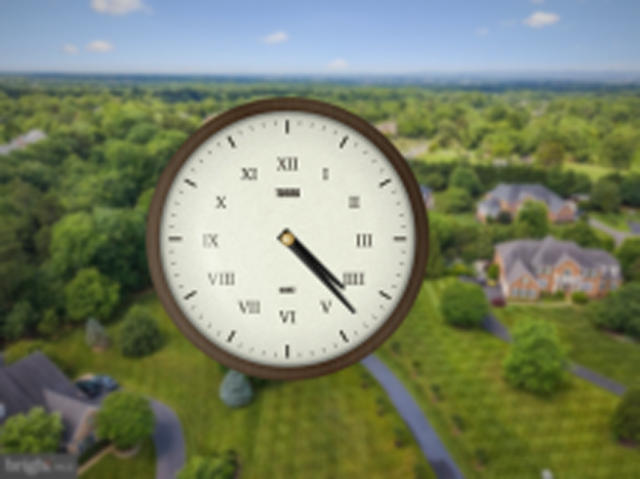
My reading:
{"hour": 4, "minute": 23}
